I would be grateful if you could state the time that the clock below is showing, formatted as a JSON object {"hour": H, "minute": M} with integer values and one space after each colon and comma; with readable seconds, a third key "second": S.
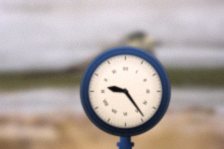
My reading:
{"hour": 9, "minute": 24}
